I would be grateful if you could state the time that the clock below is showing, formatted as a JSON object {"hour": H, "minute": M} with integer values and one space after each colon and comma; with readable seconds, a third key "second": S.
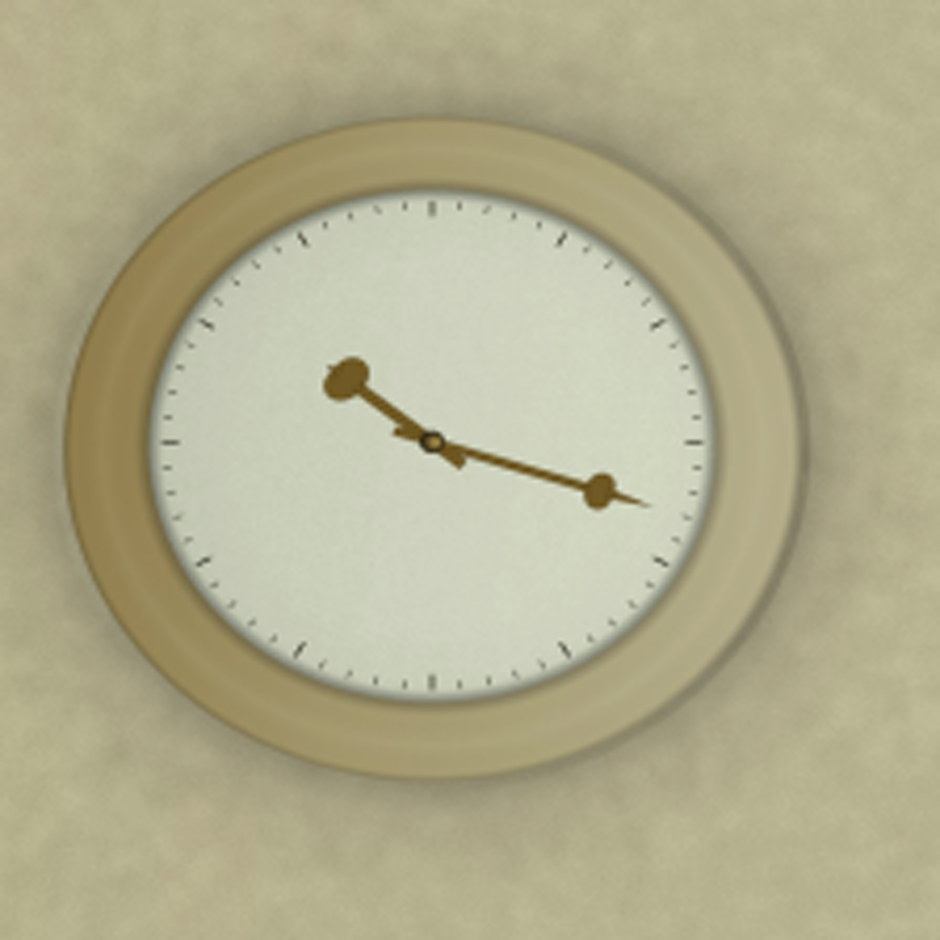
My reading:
{"hour": 10, "minute": 18}
